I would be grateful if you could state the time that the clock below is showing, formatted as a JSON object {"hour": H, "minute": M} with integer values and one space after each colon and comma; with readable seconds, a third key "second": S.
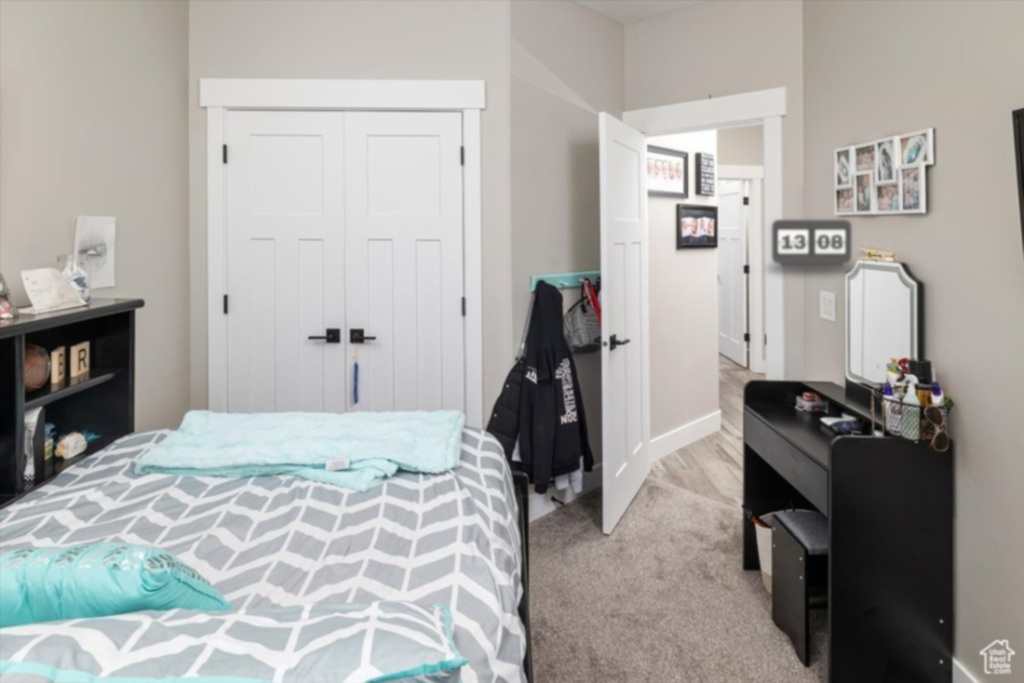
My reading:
{"hour": 13, "minute": 8}
